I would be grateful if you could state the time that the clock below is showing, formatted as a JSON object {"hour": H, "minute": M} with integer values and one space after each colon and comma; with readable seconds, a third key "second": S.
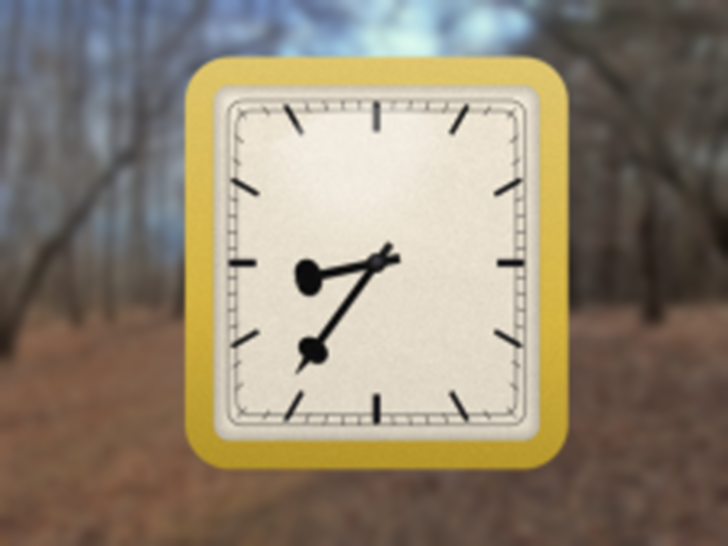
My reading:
{"hour": 8, "minute": 36}
